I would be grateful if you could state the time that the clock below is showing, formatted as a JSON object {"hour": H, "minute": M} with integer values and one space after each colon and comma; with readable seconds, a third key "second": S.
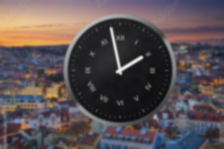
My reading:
{"hour": 1, "minute": 58}
